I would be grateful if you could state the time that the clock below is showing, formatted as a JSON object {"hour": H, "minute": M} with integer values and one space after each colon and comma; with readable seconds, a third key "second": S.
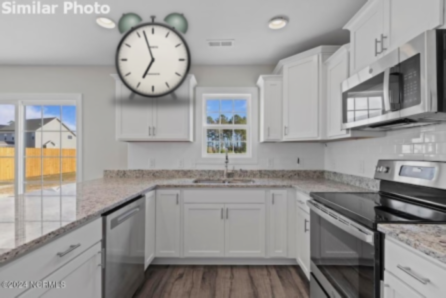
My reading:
{"hour": 6, "minute": 57}
